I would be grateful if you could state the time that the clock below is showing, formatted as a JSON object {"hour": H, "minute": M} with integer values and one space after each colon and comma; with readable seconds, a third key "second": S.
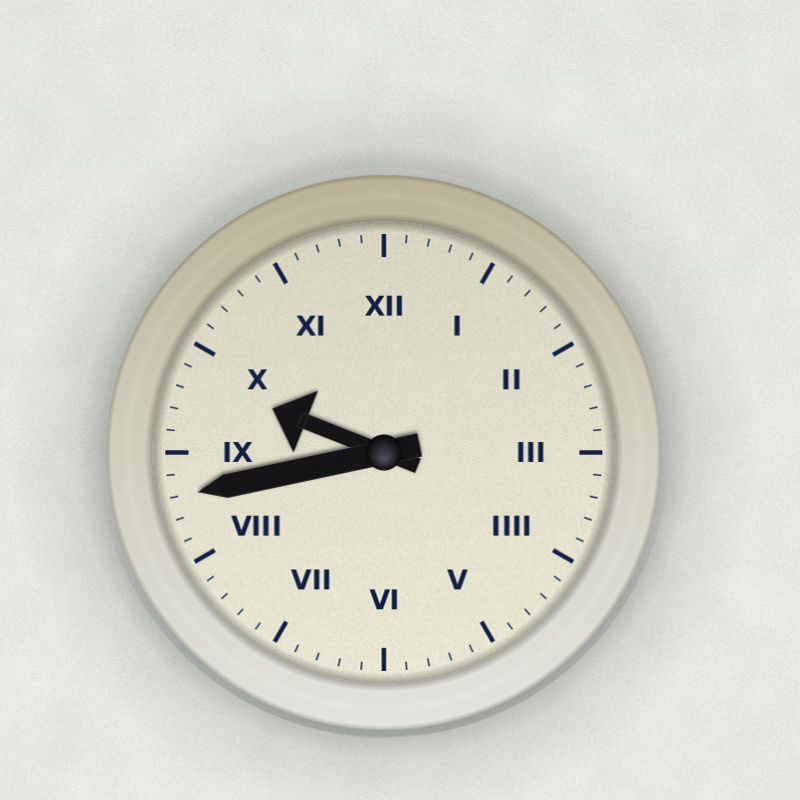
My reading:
{"hour": 9, "minute": 43}
